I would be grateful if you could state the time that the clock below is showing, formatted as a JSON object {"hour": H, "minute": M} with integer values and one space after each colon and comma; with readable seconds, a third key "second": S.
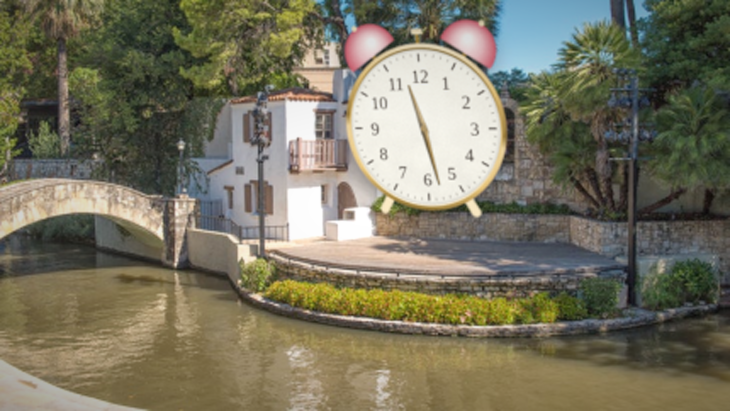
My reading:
{"hour": 11, "minute": 28}
